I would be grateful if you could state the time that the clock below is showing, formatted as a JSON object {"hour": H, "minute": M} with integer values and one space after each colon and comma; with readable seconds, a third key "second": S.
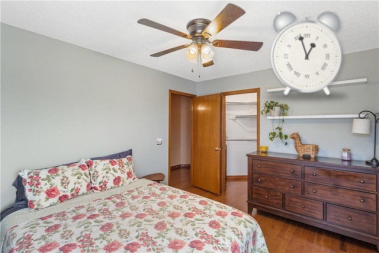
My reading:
{"hour": 12, "minute": 57}
